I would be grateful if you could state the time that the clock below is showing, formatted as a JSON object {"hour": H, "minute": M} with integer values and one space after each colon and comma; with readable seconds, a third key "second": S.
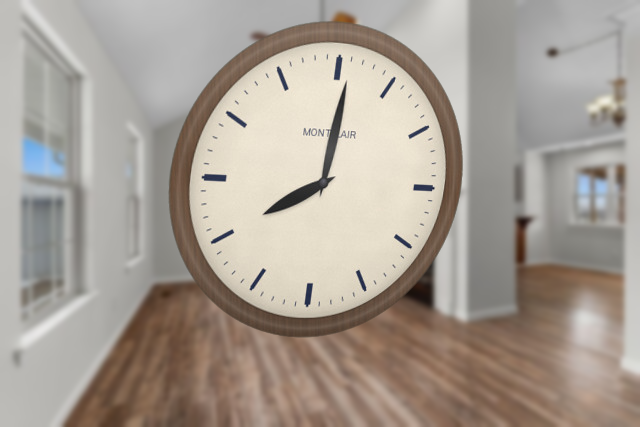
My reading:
{"hour": 8, "minute": 1}
